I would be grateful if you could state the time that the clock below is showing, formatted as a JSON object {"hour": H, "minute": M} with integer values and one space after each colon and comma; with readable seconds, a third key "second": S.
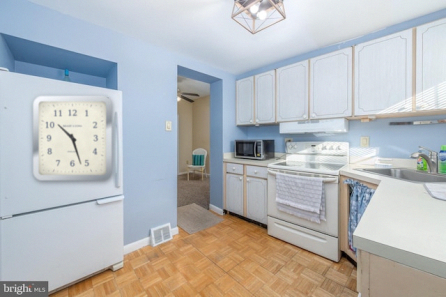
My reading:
{"hour": 10, "minute": 27}
